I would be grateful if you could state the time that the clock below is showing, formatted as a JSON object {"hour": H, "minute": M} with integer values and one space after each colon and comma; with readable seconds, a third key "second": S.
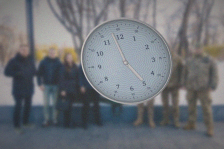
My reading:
{"hour": 4, "minute": 58}
